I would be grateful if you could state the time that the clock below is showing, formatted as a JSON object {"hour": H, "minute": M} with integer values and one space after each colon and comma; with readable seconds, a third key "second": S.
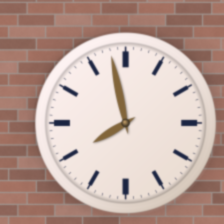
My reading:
{"hour": 7, "minute": 58}
